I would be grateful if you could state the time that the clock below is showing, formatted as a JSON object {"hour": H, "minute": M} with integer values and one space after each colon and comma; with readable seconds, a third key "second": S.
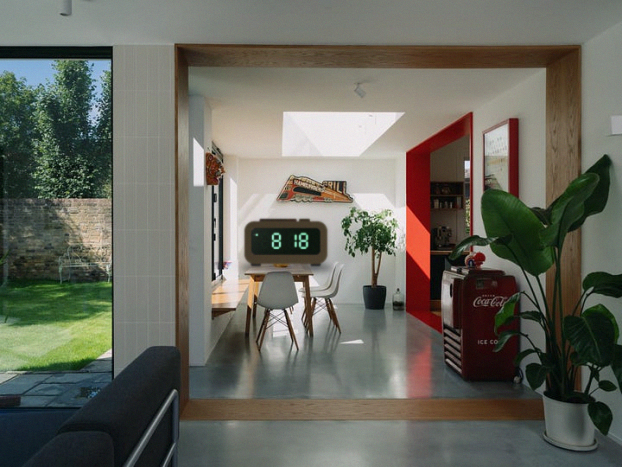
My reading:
{"hour": 8, "minute": 18}
